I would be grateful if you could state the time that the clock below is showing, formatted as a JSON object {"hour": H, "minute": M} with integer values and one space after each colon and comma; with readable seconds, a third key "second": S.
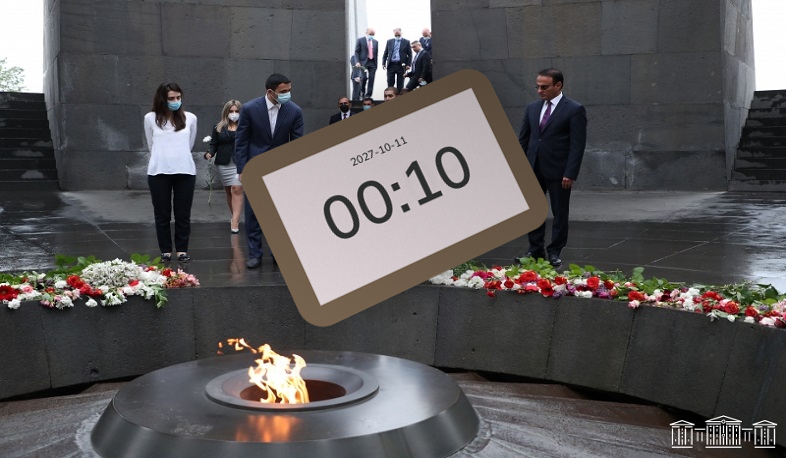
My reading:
{"hour": 0, "minute": 10}
